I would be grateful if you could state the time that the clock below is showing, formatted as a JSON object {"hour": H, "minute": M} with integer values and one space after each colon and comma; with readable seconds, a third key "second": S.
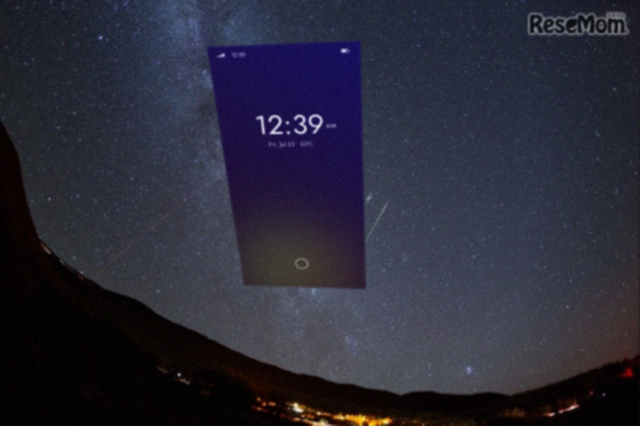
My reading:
{"hour": 12, "minute": 39}
